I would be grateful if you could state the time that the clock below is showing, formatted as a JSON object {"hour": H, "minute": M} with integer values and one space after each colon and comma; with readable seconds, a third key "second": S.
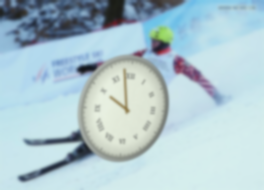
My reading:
{"hour": 9, "minute": 58}
